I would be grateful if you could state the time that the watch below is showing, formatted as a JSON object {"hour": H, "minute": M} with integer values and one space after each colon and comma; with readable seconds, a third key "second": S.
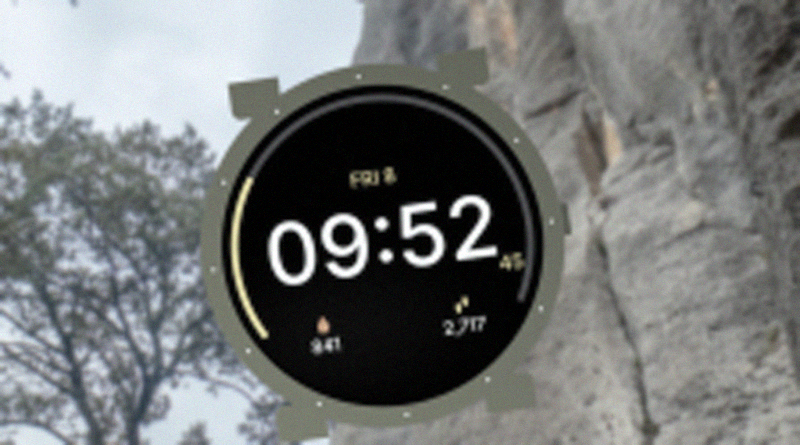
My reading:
{"hour": 9, "minute": 52}
